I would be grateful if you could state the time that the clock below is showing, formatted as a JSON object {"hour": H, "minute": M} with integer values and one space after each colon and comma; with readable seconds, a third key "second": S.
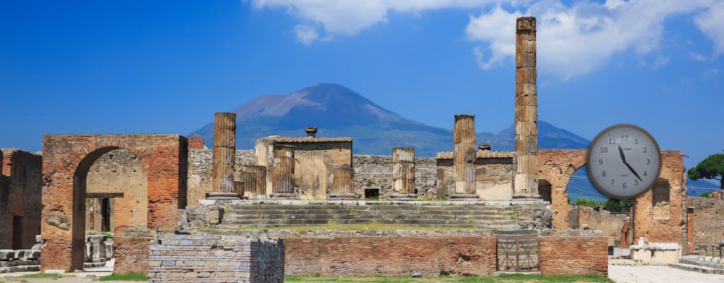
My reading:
{"hour": 11, "minute": 23}
